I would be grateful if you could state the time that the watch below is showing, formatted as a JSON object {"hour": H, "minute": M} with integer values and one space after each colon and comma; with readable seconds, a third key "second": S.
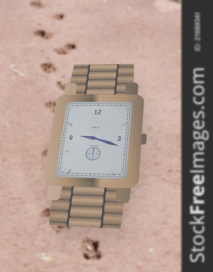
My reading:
{"hour": 9, "minute": 18}
